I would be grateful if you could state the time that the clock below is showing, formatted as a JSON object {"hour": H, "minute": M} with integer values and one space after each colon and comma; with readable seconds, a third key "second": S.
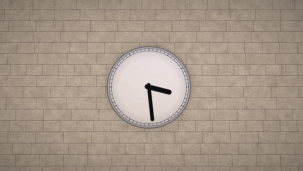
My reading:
{"hour": 3, "minute": 29}
